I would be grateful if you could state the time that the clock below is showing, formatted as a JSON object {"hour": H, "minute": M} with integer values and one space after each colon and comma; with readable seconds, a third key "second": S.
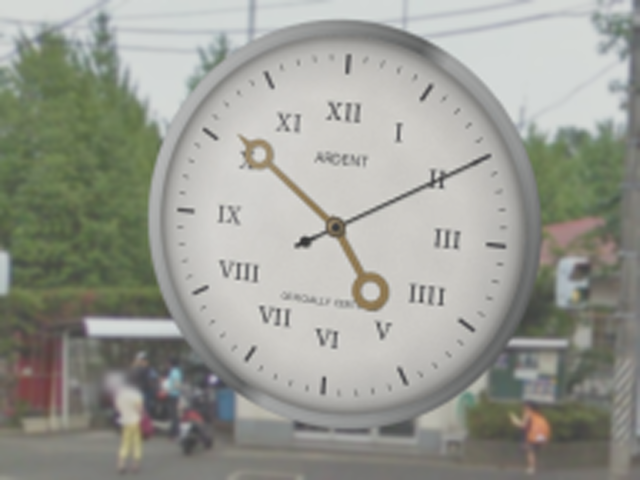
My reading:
{"hour": 4, "minute": 51, "second": 10}
